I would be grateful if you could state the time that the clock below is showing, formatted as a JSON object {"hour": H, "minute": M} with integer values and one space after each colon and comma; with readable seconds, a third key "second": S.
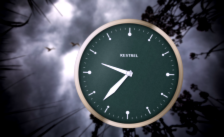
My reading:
{"hour": 9, "minute": 37}
